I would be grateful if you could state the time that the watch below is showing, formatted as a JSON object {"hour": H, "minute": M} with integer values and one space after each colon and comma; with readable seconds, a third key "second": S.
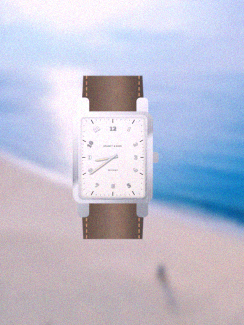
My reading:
{"hour": 8, "minute": 39}
